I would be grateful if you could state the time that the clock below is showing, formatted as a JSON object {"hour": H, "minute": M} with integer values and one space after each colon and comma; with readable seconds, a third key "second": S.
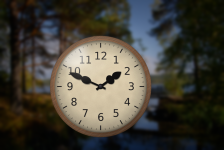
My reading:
{"hour": 1, "minute": 49}
